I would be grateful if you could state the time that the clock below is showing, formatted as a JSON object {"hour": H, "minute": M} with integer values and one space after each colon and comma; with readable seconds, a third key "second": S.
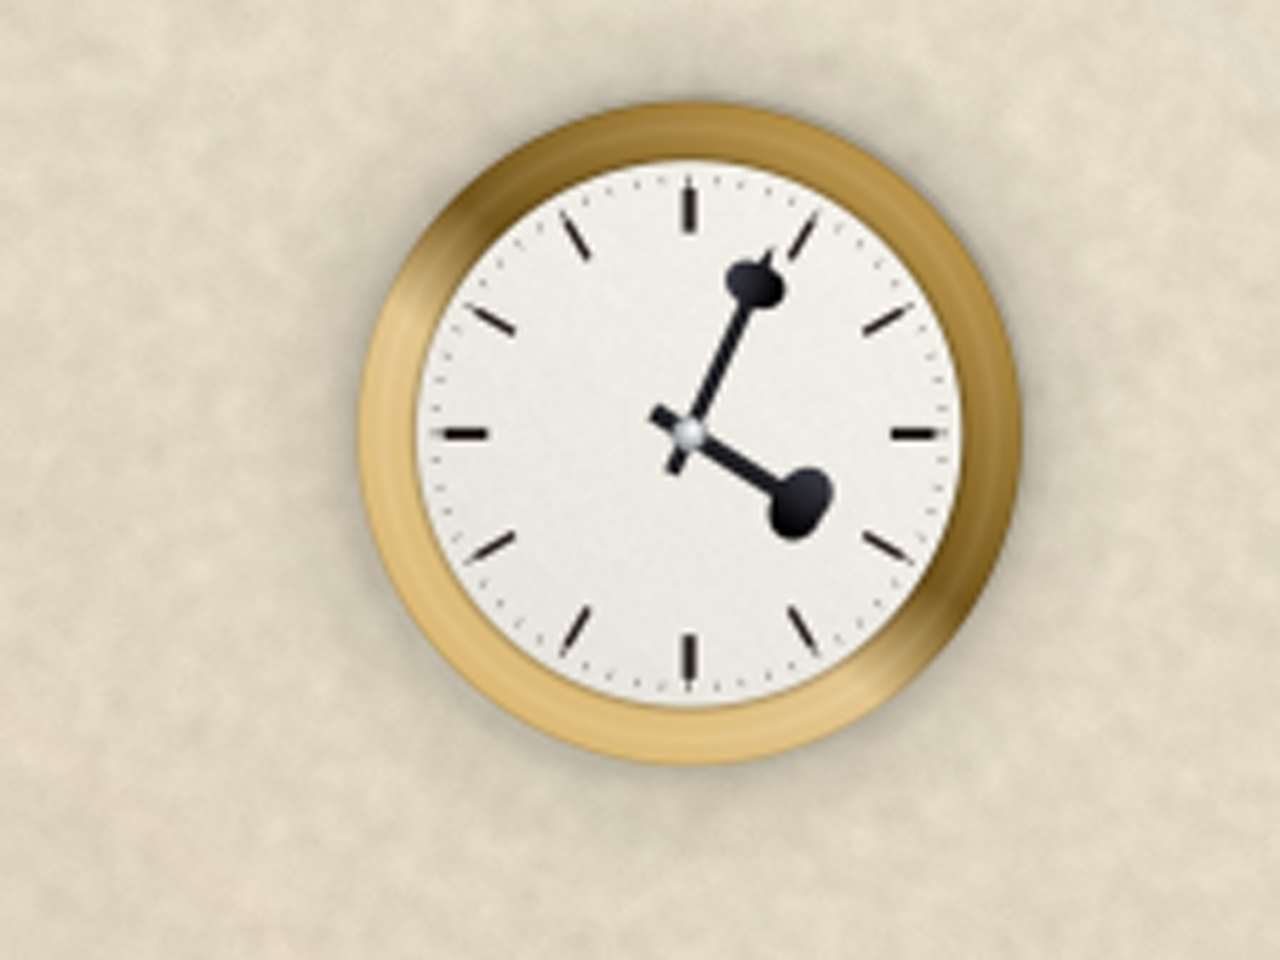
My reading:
{"hour": 4, "minute": 4}
